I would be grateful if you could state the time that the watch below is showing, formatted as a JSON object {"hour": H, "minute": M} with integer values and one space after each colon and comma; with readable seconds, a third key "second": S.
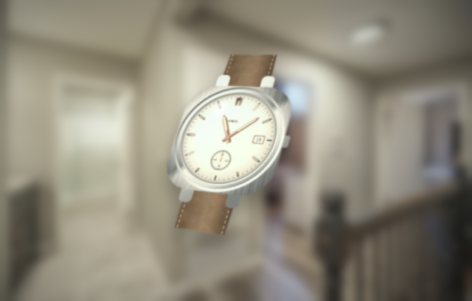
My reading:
{"hour": 11, "minute": 8}
